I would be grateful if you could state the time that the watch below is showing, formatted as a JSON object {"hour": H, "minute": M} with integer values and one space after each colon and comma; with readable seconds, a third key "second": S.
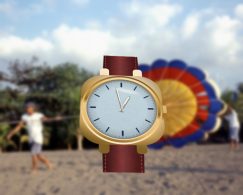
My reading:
{"hour": 12, "minute": 58}
